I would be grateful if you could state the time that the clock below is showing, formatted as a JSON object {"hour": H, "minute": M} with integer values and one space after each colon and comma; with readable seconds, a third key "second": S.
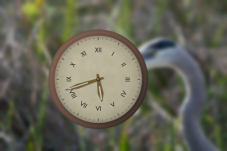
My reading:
{"hour": 5, "minute": 42}
